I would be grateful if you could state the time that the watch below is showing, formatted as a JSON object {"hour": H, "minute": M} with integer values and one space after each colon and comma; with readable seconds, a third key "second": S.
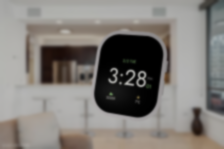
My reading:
{"hour": 3, "minute": 28}
